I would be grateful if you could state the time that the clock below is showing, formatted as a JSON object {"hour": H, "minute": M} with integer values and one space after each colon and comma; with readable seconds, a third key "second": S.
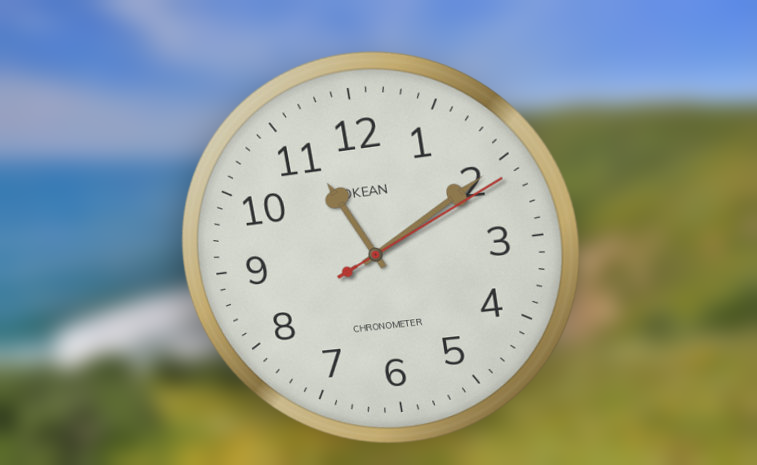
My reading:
{"hour": 11, "minute": 10, "second": 11}
